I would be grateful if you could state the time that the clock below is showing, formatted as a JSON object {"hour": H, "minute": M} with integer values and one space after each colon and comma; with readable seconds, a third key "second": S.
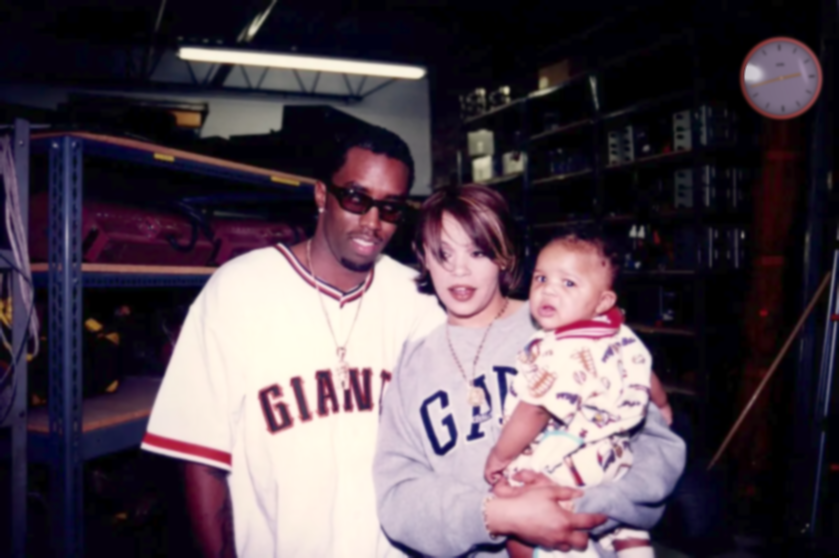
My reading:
{"hour": 2, "minute": 43}
